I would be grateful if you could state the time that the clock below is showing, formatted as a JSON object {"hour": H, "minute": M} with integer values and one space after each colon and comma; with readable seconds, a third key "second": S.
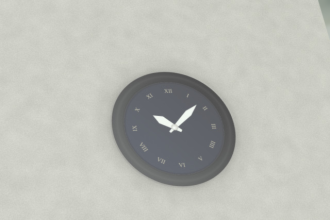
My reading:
{"hour": 10, "minute": 8}
